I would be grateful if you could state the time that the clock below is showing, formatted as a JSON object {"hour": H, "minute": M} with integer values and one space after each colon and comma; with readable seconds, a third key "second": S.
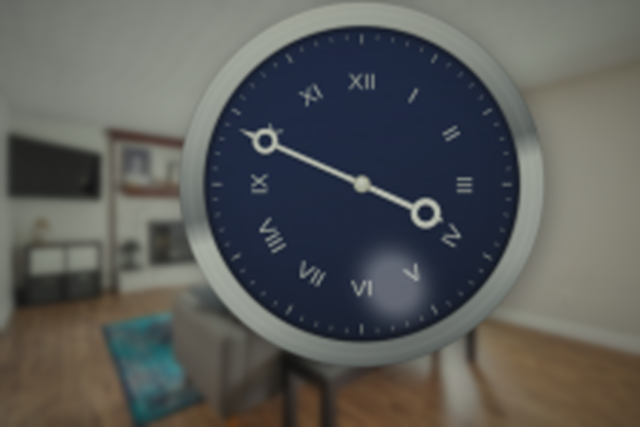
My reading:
{"hour": 3, "minute": 49}
